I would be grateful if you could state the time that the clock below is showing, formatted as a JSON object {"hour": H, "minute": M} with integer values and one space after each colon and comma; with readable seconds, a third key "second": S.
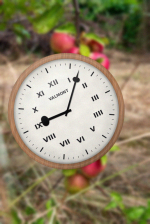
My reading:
{"hour": 9, "minute": 7}
